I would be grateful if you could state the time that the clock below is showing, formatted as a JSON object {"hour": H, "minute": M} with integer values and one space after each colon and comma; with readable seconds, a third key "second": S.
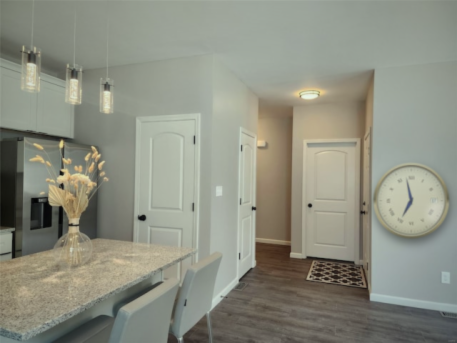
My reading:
{"hour": 6, "minute": 58}
